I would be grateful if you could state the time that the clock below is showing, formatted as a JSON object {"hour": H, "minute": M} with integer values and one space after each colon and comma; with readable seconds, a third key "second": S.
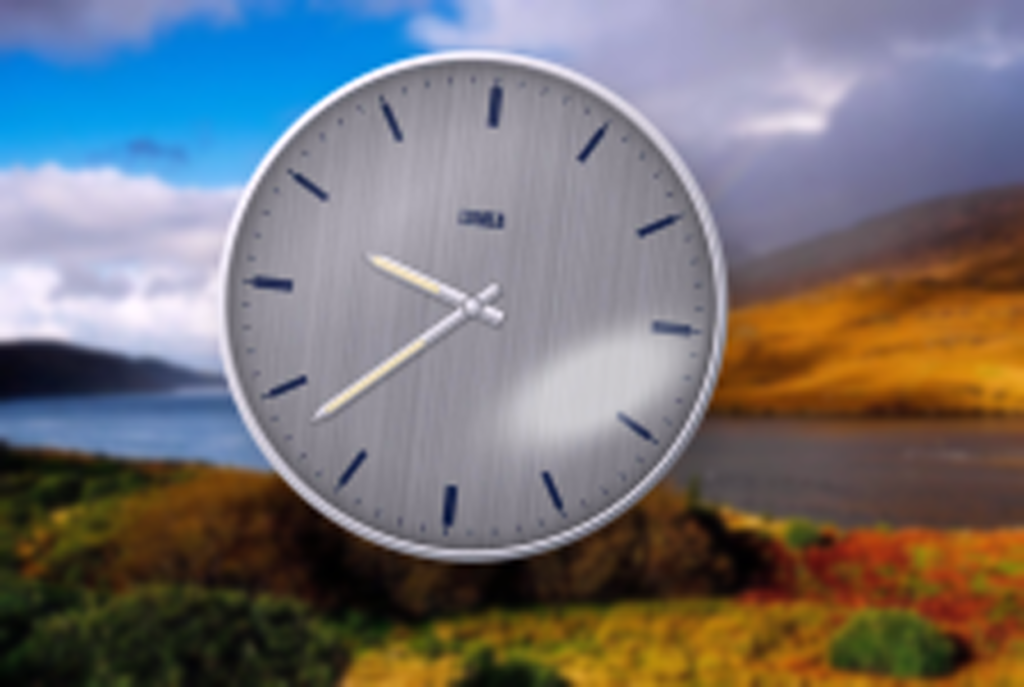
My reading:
{"hour": 9, "minute": 38}
